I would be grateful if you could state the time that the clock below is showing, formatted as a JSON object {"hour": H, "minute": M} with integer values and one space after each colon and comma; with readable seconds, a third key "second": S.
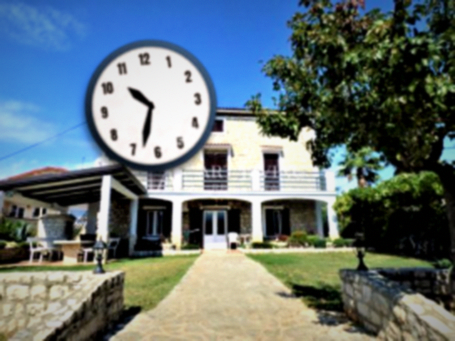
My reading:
{"hour": 10, "minute": 33}
